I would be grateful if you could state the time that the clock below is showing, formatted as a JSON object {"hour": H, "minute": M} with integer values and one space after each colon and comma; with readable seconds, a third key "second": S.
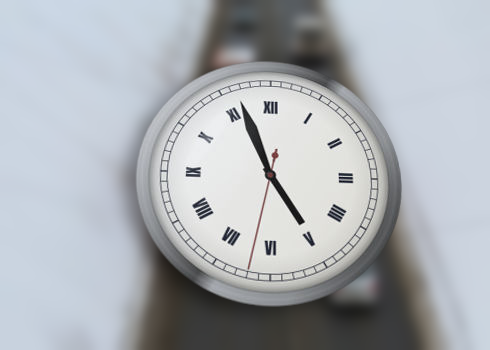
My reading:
{"hour": 4, "minute": 56, "second": 32}
